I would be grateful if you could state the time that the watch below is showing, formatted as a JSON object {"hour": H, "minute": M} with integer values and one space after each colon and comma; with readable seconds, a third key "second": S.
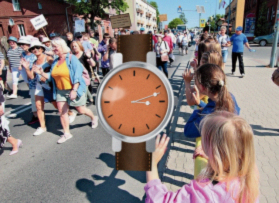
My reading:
{"hour": 3, "minute": 12}
